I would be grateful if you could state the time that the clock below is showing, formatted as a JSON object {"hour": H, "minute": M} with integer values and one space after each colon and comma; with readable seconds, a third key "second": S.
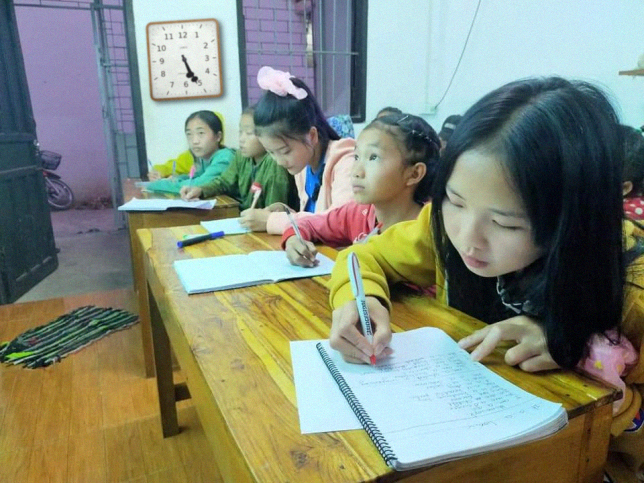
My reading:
{"hour": 5, "minute": 26}
